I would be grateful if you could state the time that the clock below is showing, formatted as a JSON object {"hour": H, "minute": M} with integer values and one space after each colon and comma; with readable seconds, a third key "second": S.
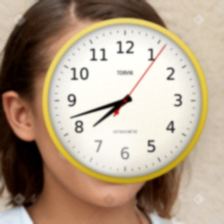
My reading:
{"hour": 7, "minute": 42, "second": 6}
